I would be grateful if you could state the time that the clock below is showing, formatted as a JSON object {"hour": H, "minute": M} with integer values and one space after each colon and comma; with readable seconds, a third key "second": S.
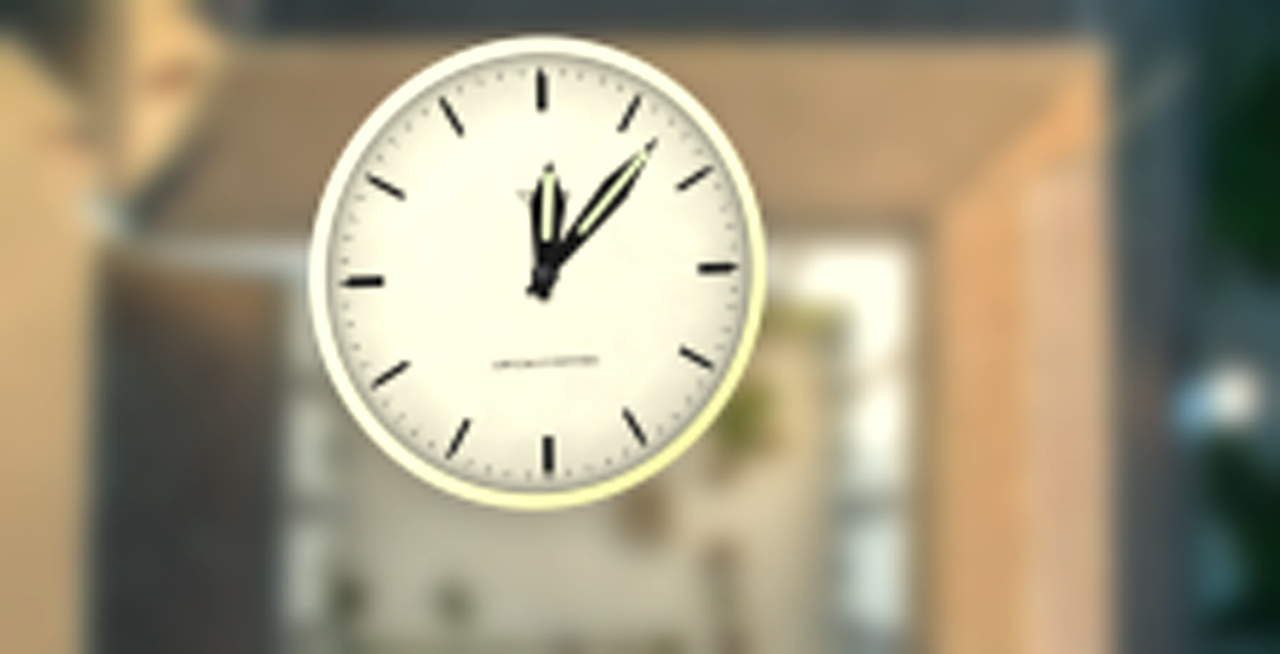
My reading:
{"hour": 12, "minute": 7}
